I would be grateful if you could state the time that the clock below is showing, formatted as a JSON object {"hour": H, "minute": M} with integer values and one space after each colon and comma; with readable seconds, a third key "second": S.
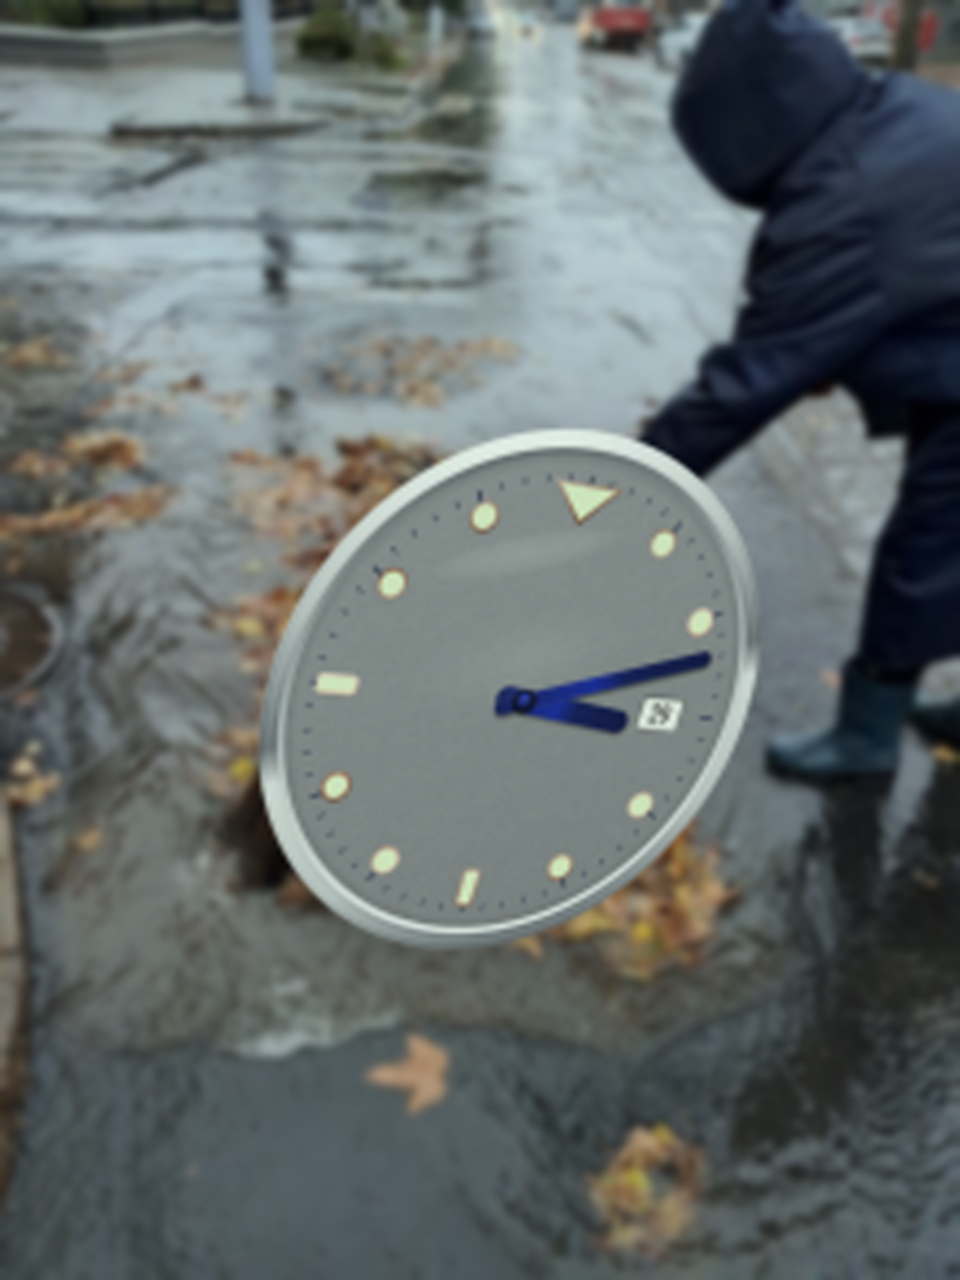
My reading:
{"hour": 3, "minute": 12}
